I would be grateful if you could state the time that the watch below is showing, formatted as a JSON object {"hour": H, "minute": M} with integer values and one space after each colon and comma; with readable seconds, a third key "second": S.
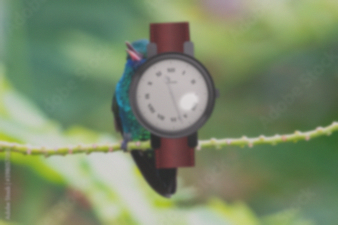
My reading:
{"hour": 11, "minute": 27}
